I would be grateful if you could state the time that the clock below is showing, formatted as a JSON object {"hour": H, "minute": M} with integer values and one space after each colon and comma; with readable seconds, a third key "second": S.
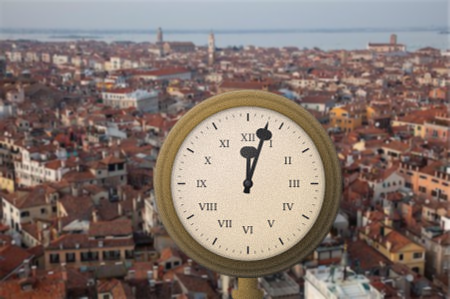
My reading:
{"hour": 12, "minute": 3}
